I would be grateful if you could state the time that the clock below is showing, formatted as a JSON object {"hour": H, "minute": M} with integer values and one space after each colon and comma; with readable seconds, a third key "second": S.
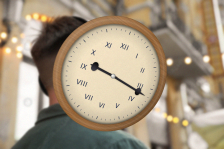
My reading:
{"hour": 9, "minute": 17}
